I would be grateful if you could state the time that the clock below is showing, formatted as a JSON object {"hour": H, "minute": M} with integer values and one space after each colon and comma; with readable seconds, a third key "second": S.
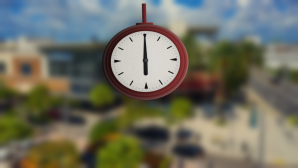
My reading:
{"hour": 6, "minute": 0}
